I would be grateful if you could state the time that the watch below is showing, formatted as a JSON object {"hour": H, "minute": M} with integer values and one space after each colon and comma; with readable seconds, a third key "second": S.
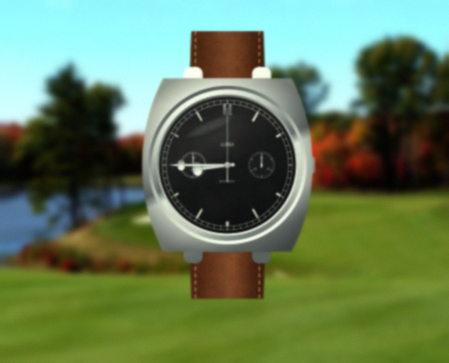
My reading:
{"hour": 8, "minute": 45}
